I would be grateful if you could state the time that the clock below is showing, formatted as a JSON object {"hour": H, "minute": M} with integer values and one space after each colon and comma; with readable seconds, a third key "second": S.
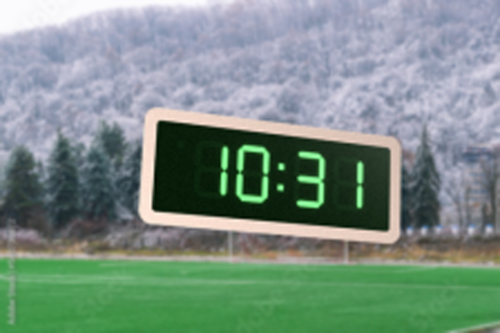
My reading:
{"hour": 10, "minute": 31}
